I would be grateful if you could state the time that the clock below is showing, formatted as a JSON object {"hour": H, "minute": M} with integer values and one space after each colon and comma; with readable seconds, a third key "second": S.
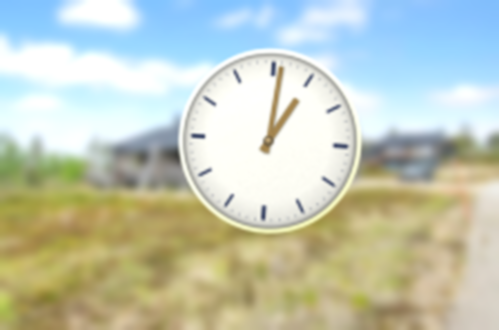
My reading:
{"hour": 1, "minute": 1}
